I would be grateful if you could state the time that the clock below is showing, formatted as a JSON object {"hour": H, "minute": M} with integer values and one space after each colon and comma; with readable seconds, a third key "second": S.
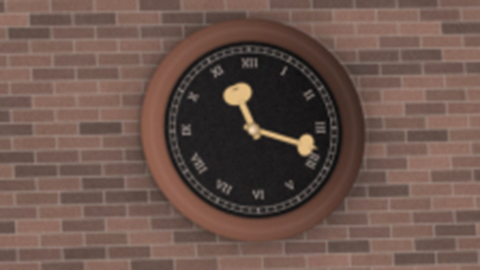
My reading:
{"hour": 11, "minute": 18}
